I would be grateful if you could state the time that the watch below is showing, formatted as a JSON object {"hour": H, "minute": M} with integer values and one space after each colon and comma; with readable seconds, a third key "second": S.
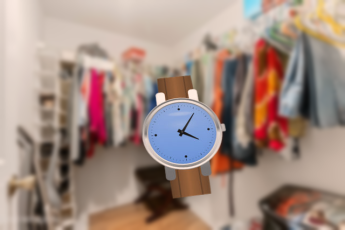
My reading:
{"hour": 4, "minute": 6}
